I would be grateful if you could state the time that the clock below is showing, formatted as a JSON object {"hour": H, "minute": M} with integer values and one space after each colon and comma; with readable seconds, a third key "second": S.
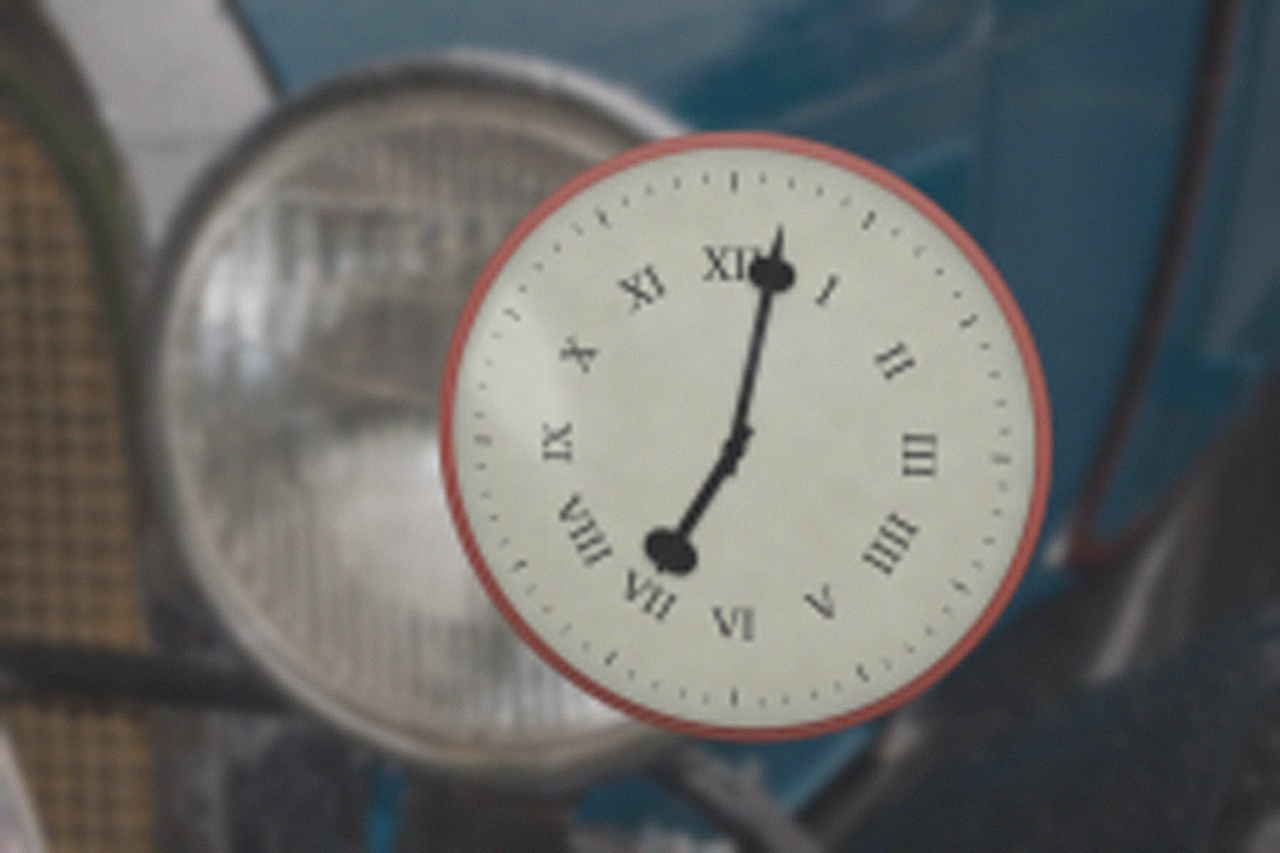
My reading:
{"hour": 7, "minute": 2}
